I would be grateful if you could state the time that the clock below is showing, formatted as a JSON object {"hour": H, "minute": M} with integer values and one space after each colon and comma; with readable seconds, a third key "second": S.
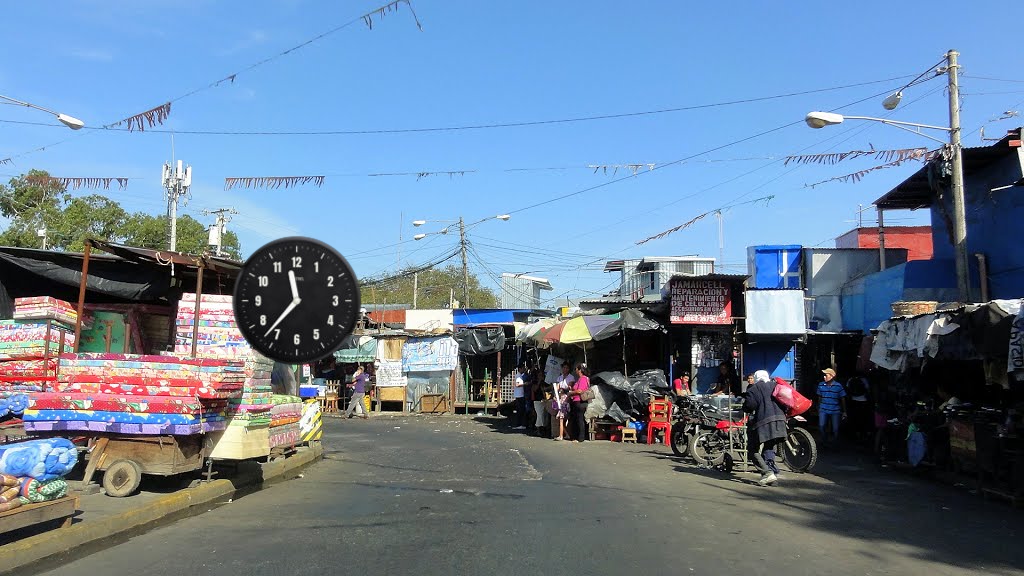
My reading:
{"hour": 11, "minute": 37}
